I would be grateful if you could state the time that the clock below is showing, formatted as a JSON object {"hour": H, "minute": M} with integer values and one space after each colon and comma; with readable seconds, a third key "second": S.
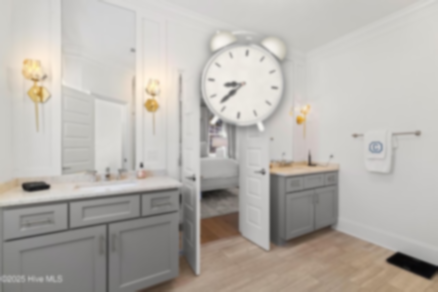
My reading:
{"hour": 8, "minute": 37}
